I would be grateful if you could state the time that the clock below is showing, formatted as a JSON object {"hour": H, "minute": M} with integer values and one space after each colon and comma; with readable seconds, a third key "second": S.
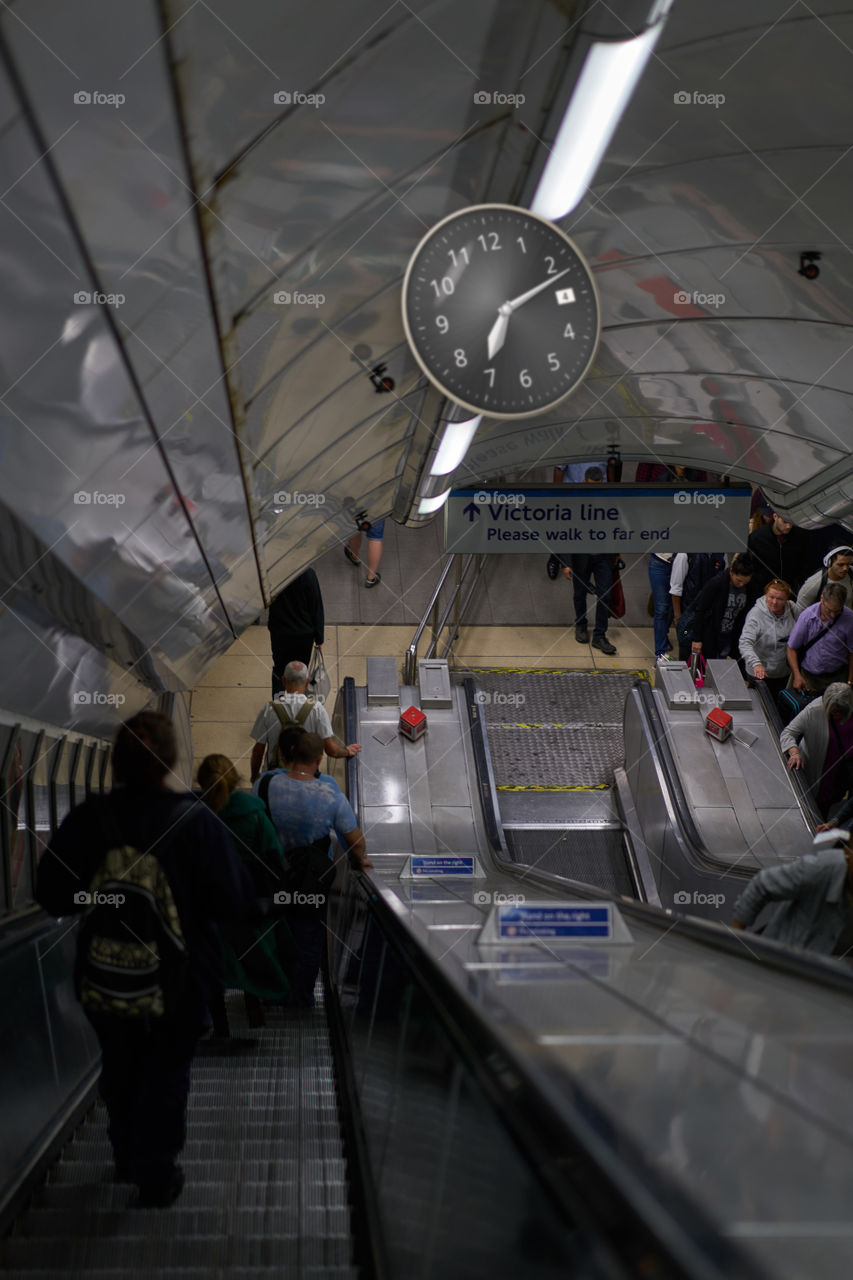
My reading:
{"hour": 7, "minute": 12}
